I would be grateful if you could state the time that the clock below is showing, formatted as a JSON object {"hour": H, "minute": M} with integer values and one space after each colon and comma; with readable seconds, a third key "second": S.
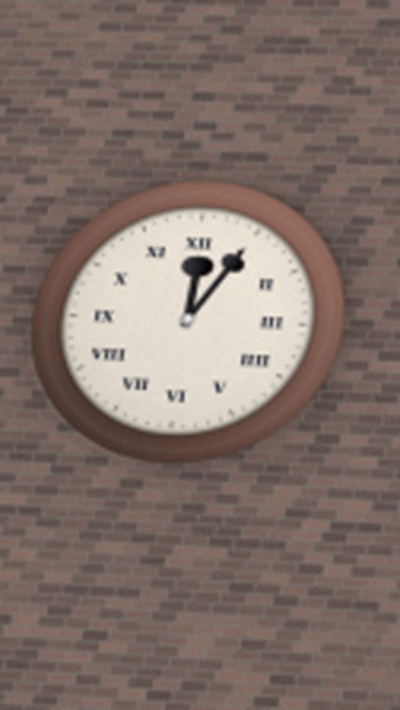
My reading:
{"hour": 12, "minute": 5}
